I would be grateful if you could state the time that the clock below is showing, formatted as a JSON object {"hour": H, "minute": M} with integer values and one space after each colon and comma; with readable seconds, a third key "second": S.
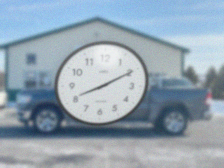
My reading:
{"hour": 8, "minute": 10}
